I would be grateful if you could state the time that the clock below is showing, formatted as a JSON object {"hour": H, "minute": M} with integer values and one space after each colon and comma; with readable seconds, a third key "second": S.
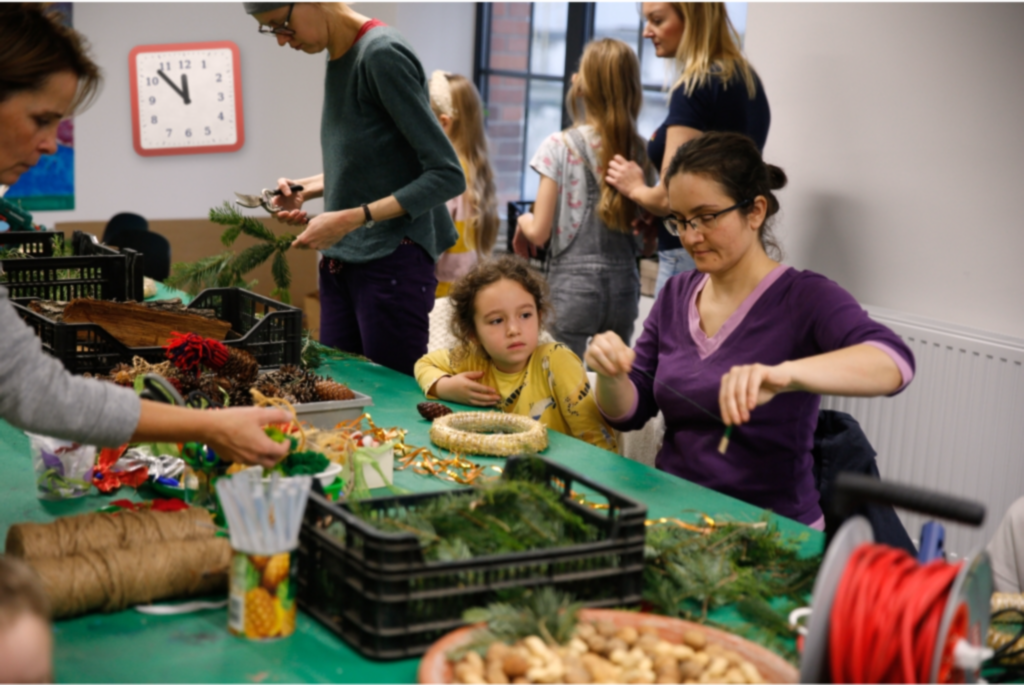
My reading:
{"hour": 11, "minute": 53}
